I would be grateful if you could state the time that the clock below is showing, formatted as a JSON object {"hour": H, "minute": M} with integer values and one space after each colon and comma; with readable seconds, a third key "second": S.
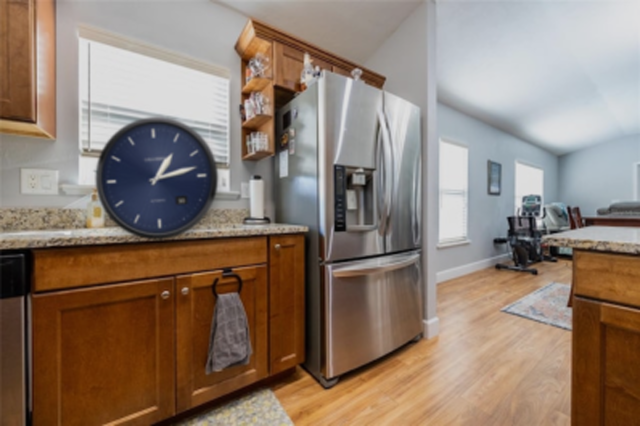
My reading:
{"hour": 1, "minute": 13}
